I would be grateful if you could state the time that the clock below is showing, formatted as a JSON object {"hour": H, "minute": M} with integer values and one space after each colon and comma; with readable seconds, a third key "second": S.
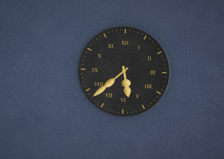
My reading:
{"hour": 5, "minute": 38}
